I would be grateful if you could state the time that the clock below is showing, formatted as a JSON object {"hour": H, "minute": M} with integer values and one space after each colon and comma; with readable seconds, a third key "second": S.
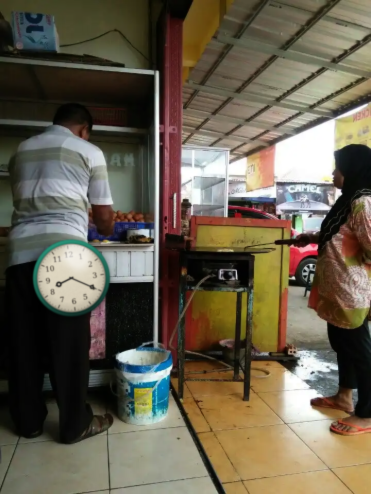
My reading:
{"hour": 8, "minute": 20}
